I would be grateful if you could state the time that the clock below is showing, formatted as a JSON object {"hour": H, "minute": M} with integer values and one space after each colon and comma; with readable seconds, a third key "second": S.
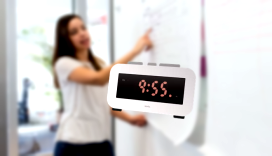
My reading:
{"hour": 9, "minute": 55}
